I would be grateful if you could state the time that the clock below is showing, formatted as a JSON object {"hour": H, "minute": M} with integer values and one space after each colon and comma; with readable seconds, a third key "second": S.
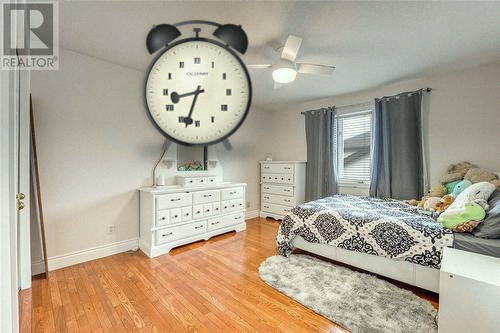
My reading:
{"hour": 8, "minute": 33}
